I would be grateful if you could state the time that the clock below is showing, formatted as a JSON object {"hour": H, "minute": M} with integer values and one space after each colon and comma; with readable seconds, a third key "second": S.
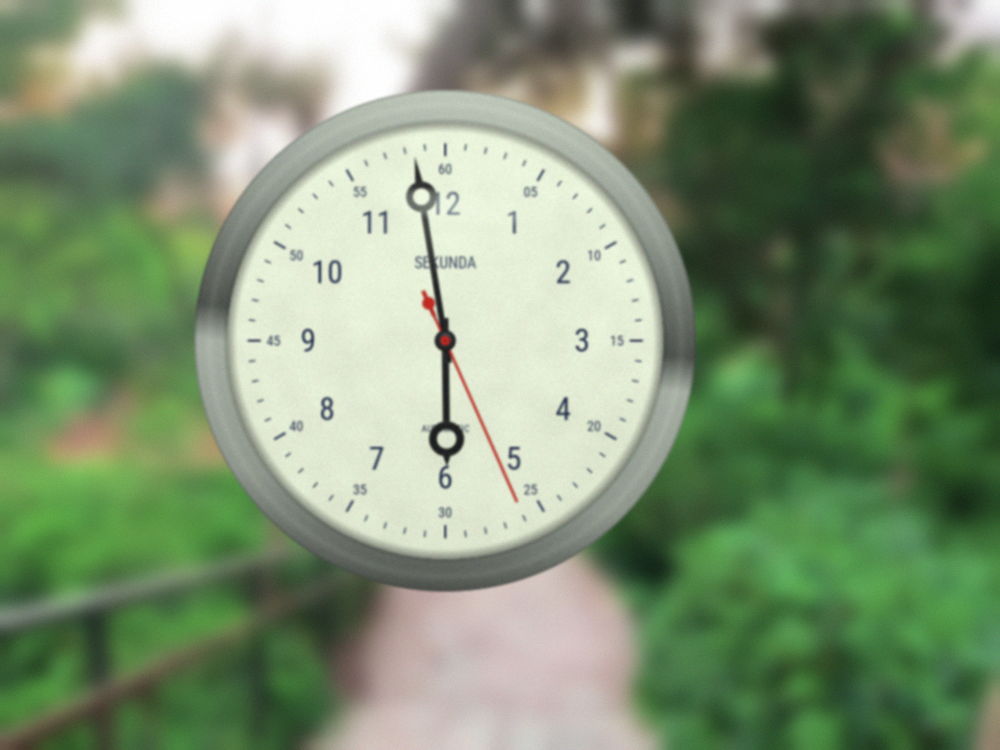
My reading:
{"hour": 5, "minute": 58, "second": 26}
